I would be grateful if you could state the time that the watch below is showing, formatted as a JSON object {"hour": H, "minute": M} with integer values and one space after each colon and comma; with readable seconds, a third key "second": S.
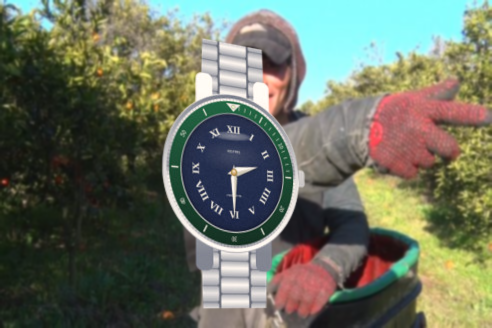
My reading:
{"hour": 2, "minute": 30}
